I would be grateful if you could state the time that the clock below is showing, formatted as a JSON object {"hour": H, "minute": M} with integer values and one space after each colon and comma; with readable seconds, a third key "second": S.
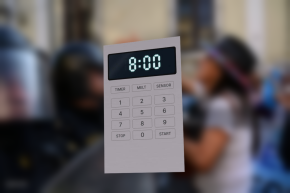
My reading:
{"hour": 8, "minute": 0}
